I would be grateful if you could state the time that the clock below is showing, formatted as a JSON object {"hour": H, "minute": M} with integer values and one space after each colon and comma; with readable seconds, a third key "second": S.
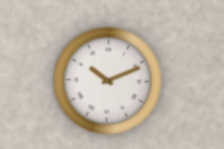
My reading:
{"hour": 10, "minute": 11}
